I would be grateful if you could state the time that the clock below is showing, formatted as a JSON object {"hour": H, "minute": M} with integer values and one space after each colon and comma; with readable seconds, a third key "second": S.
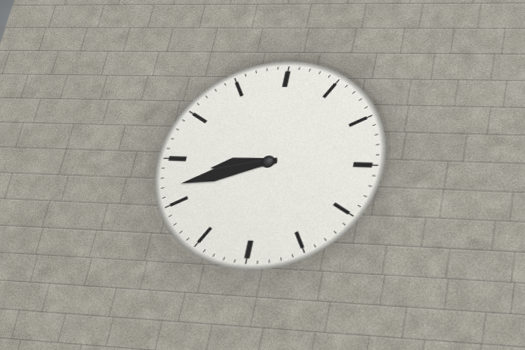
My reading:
{"hour": 8, "minute": 42}
